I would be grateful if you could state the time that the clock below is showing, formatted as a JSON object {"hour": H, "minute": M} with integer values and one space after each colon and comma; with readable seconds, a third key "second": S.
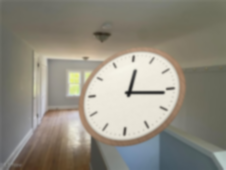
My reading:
{"hour": 12, "minute": 16}
